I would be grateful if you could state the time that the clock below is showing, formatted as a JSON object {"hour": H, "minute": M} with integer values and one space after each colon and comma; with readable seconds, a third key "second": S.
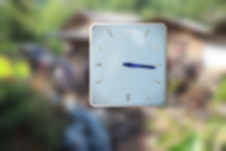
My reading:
{"hour": 3, "minute": 16}
